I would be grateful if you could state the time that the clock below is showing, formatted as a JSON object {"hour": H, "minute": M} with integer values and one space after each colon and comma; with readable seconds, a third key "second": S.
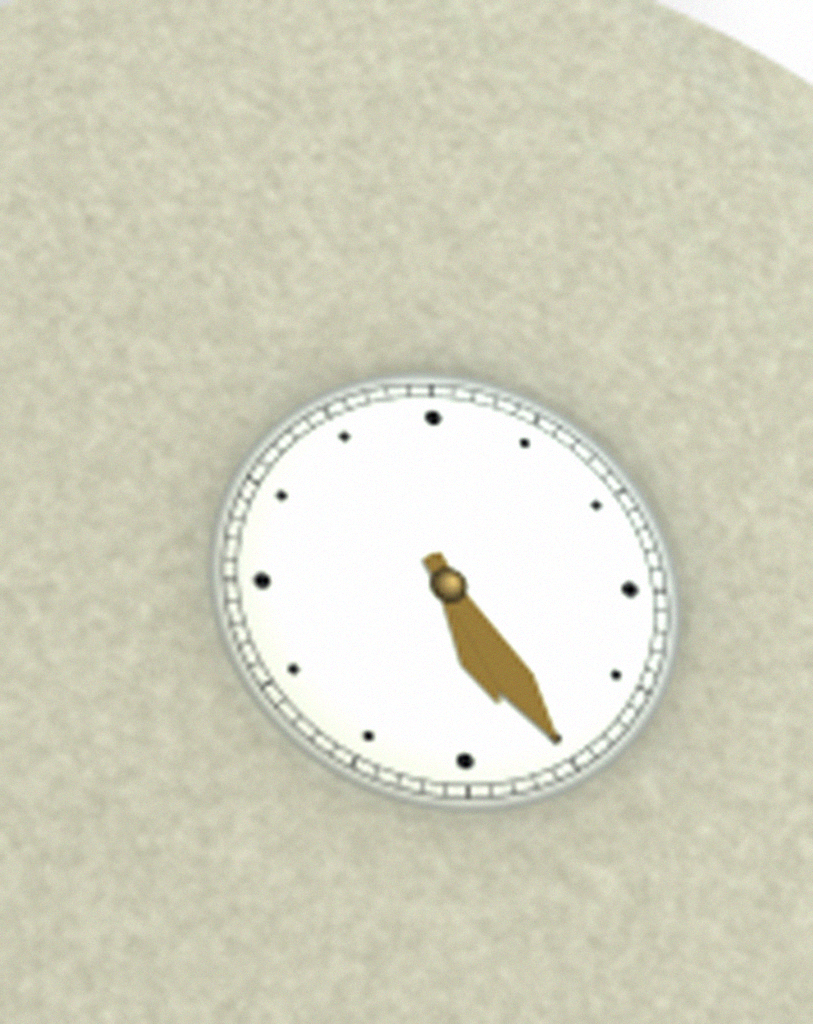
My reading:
{"hour": 5, "minute": 25}
